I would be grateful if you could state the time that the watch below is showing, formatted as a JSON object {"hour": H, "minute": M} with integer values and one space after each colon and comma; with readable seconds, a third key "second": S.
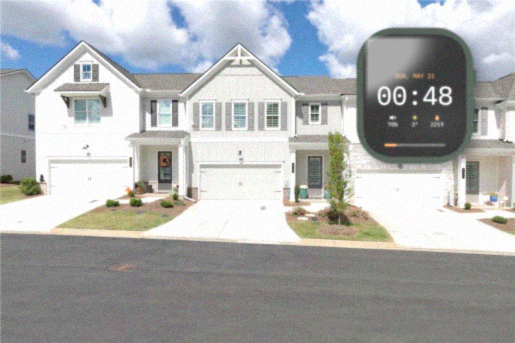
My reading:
{"hour": 0, "minute": 48}
